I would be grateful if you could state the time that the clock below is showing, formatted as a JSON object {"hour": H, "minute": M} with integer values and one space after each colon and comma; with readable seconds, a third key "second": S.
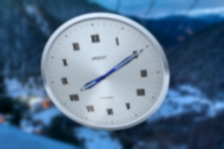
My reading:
{"hour": 8, "minute": 10}
